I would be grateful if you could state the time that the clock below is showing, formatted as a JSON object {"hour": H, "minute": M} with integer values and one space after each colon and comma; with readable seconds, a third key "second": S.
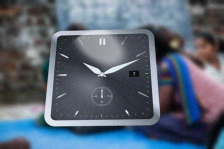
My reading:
{"hour": 10, "minute": 11}
